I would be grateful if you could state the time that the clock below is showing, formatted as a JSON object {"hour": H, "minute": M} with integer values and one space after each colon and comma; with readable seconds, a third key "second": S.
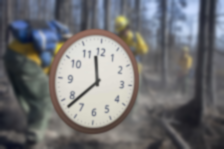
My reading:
{"hour": 11, "minute": 38}
